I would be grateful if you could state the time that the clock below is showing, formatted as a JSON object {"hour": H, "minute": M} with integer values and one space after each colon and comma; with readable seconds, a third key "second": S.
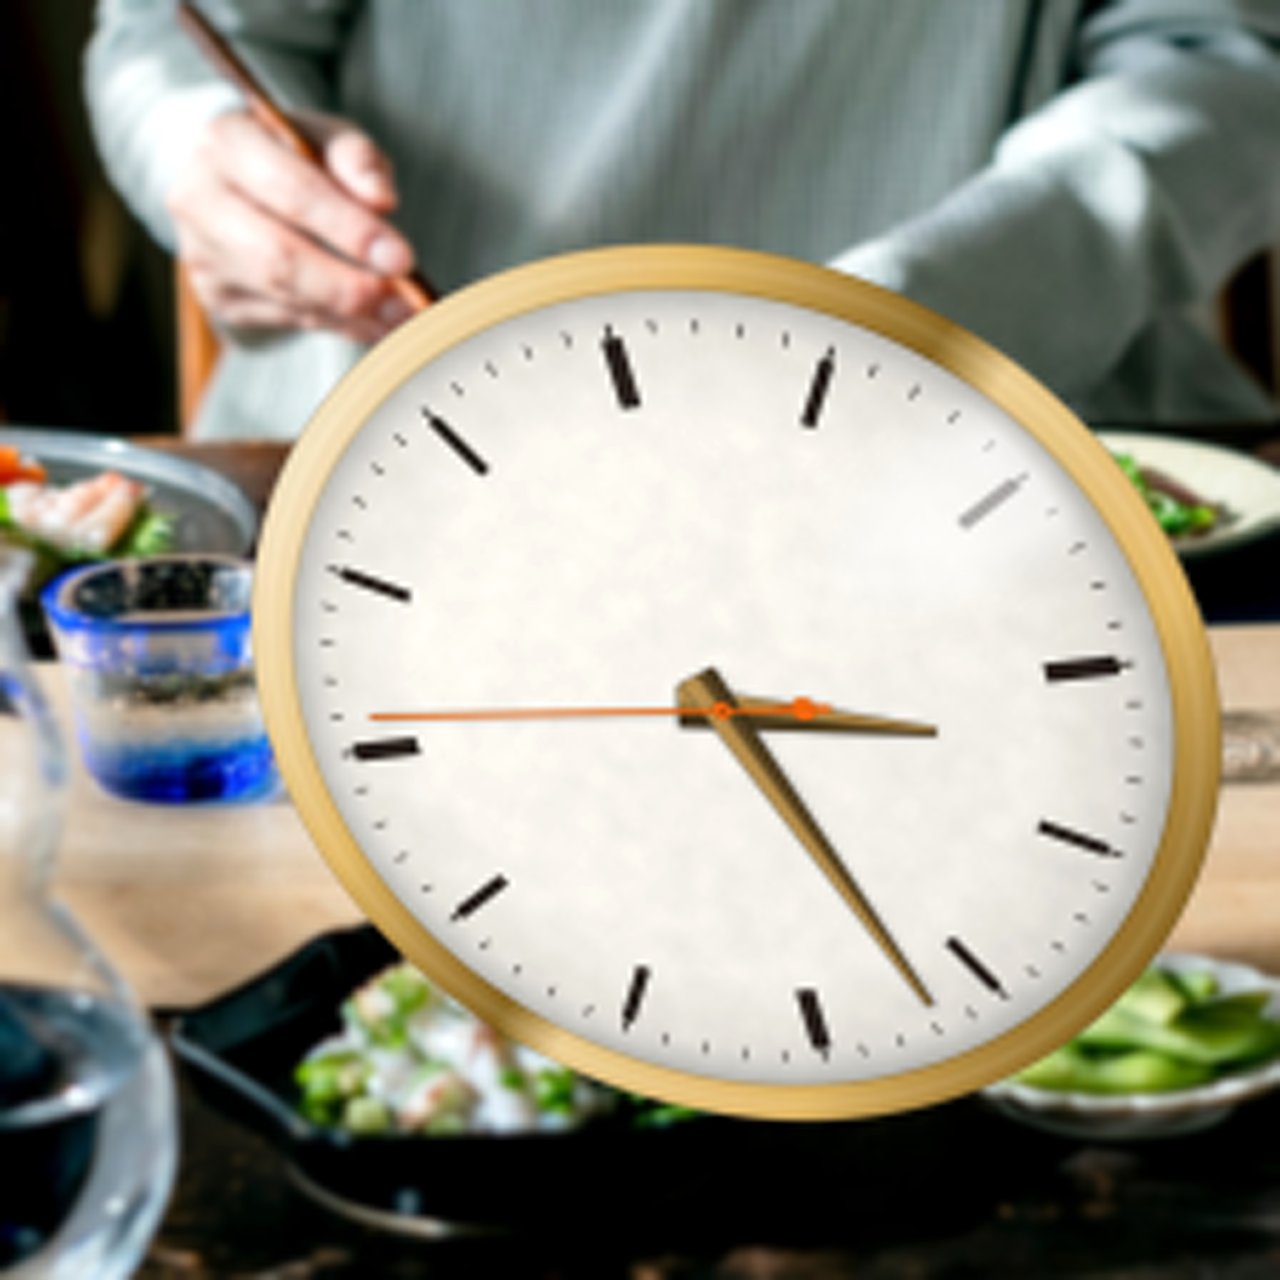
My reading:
{"hour": 3, "minute": 26, "second": 46}
